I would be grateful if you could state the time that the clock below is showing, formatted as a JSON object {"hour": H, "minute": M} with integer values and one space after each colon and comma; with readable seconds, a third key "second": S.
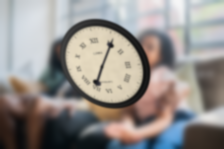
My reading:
{"hour": 7, "minute": 6}
